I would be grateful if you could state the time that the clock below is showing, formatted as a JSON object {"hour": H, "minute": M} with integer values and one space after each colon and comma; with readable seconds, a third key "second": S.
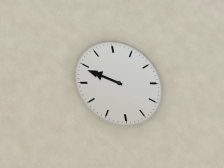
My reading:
{"hour": 9, "minute": 49}
